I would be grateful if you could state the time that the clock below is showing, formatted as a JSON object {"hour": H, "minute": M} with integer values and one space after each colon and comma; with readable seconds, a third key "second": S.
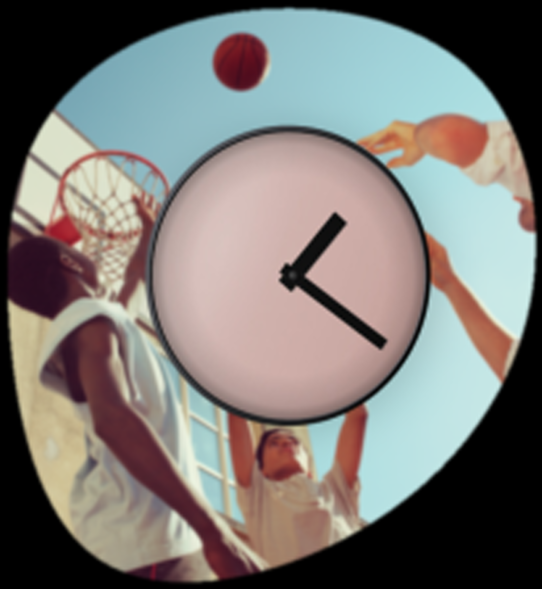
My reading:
{"hour": 1, "minute": 21}
